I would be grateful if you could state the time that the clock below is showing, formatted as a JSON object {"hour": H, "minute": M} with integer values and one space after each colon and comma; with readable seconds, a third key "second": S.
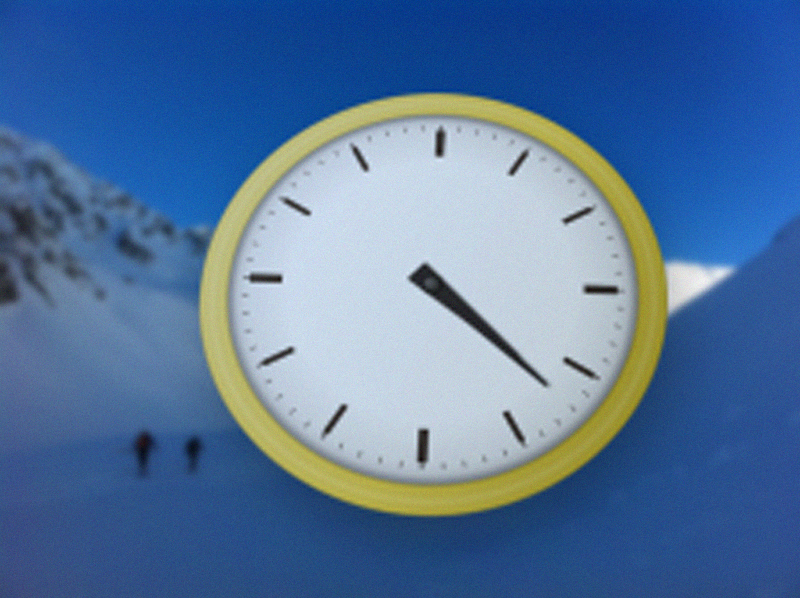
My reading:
{"hour": 4, "minute": 22}
